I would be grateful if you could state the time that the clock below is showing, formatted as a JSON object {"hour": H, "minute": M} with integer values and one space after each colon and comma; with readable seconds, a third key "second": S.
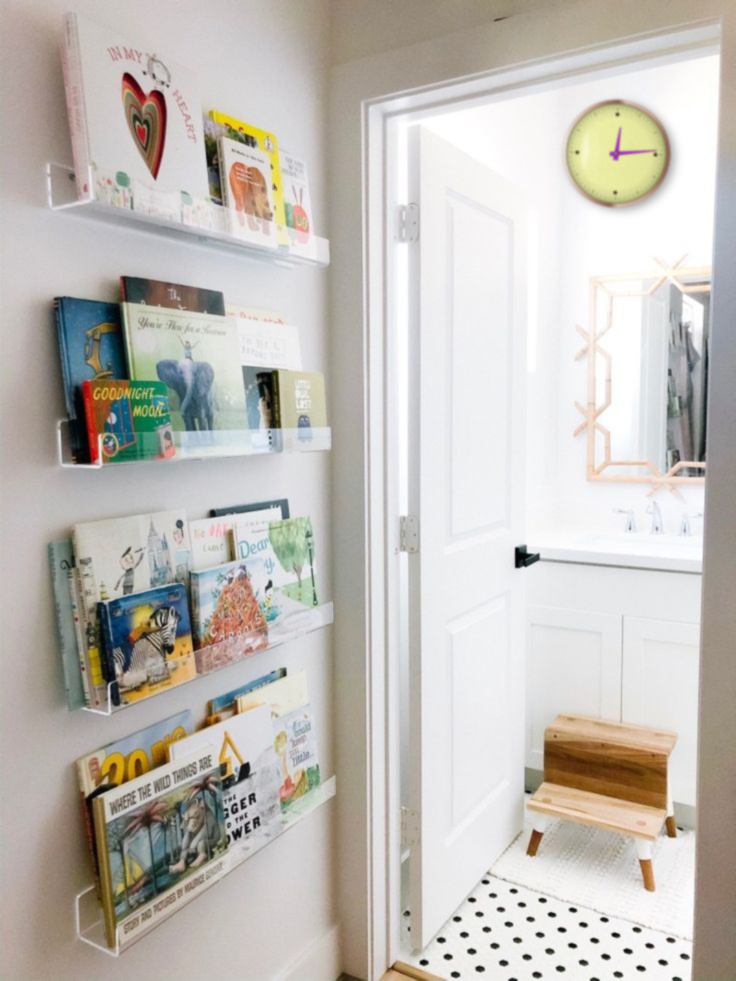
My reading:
{"hour": 12, "minute": 14}
